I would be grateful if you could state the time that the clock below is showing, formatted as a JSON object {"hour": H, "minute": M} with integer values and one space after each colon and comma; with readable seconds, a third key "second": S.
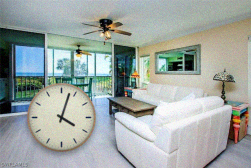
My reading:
{"hour": 4, "minute": 3}
